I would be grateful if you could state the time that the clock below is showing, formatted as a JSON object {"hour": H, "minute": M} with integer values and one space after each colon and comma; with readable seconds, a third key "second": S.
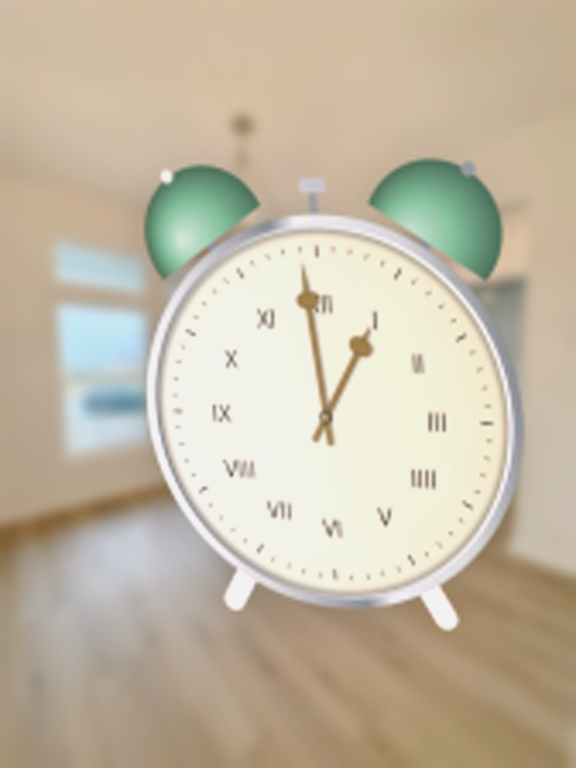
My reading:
{"hour": 12, "minute": 59}
